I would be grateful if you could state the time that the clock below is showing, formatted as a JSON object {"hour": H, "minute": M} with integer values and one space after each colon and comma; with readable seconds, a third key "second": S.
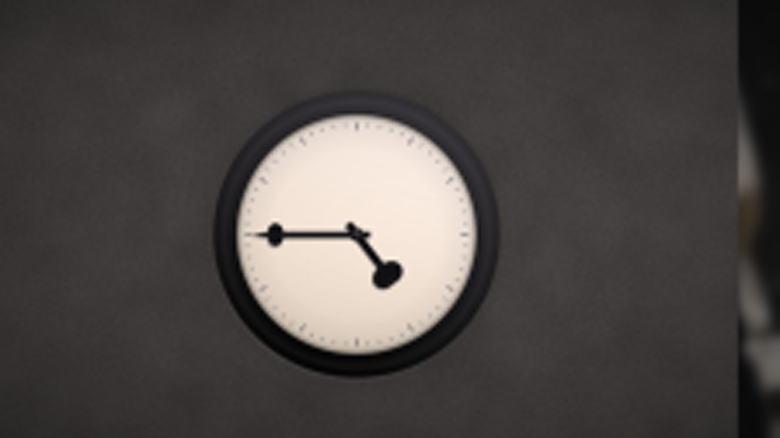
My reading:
{"hour": 4, "minute": 45}
